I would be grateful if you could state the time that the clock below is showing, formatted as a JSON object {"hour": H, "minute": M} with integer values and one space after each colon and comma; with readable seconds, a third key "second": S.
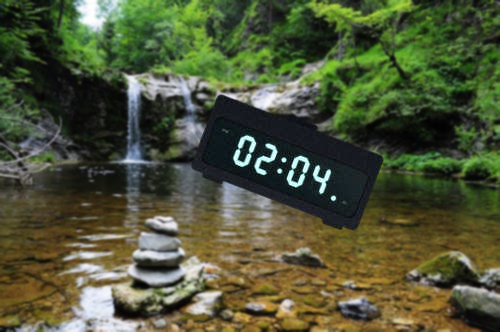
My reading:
{"hour": 2, "minute": 4}
